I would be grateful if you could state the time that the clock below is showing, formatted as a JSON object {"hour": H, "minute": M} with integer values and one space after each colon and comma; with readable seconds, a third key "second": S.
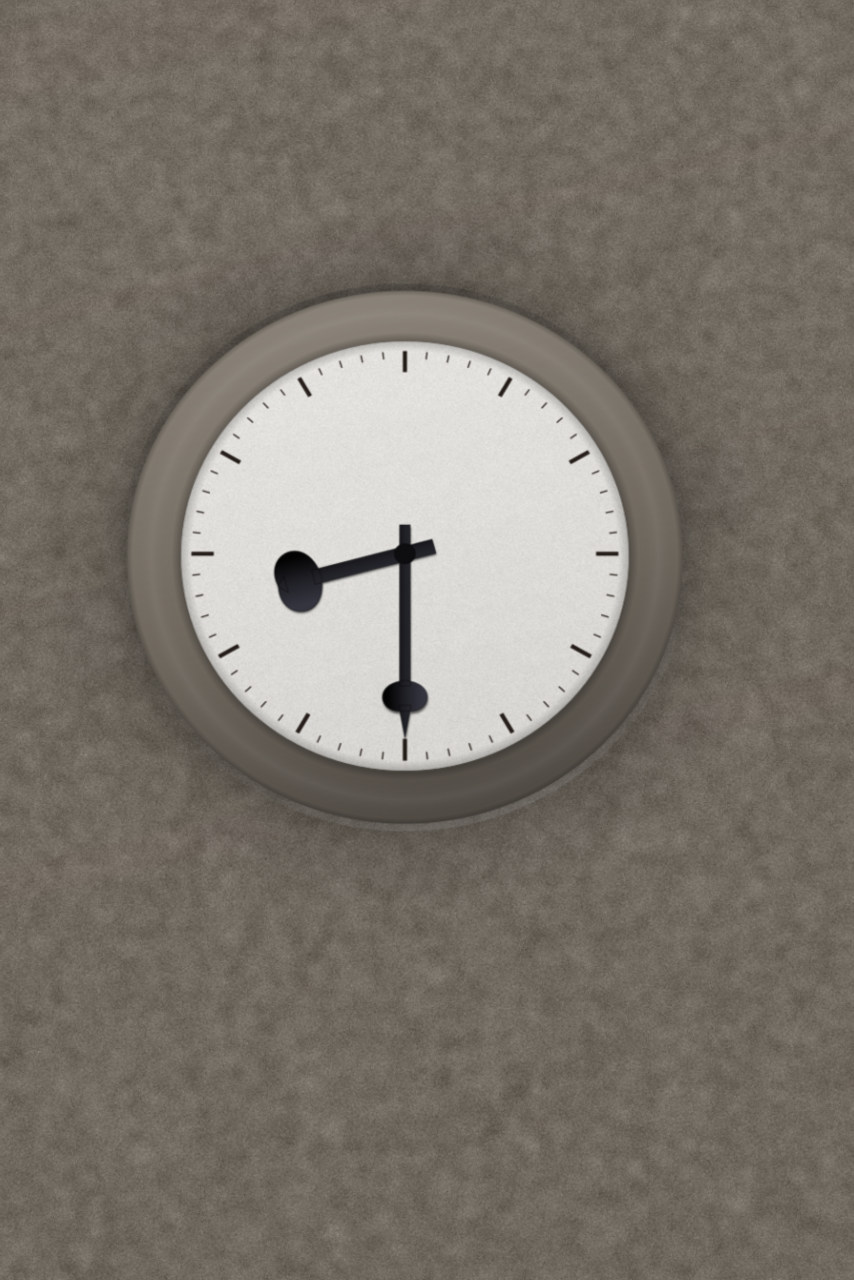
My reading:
{"hour": 8, "minute": 30}
